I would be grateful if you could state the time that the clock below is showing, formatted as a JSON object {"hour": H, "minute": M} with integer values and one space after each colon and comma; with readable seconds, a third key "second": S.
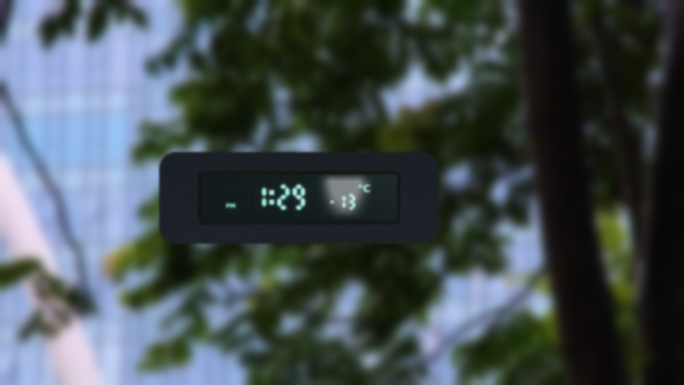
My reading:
{"hour": 1, "minute": 29}
